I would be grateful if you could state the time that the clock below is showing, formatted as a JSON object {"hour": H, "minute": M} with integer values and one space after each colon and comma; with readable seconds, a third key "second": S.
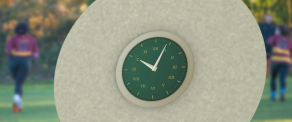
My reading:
{"hour": 10, "minute": 4}
